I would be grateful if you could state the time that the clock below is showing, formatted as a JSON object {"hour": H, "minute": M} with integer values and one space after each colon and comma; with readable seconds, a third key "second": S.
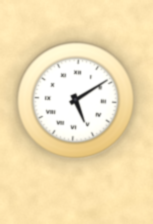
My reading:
{"hour": 5, "minute": 9}
